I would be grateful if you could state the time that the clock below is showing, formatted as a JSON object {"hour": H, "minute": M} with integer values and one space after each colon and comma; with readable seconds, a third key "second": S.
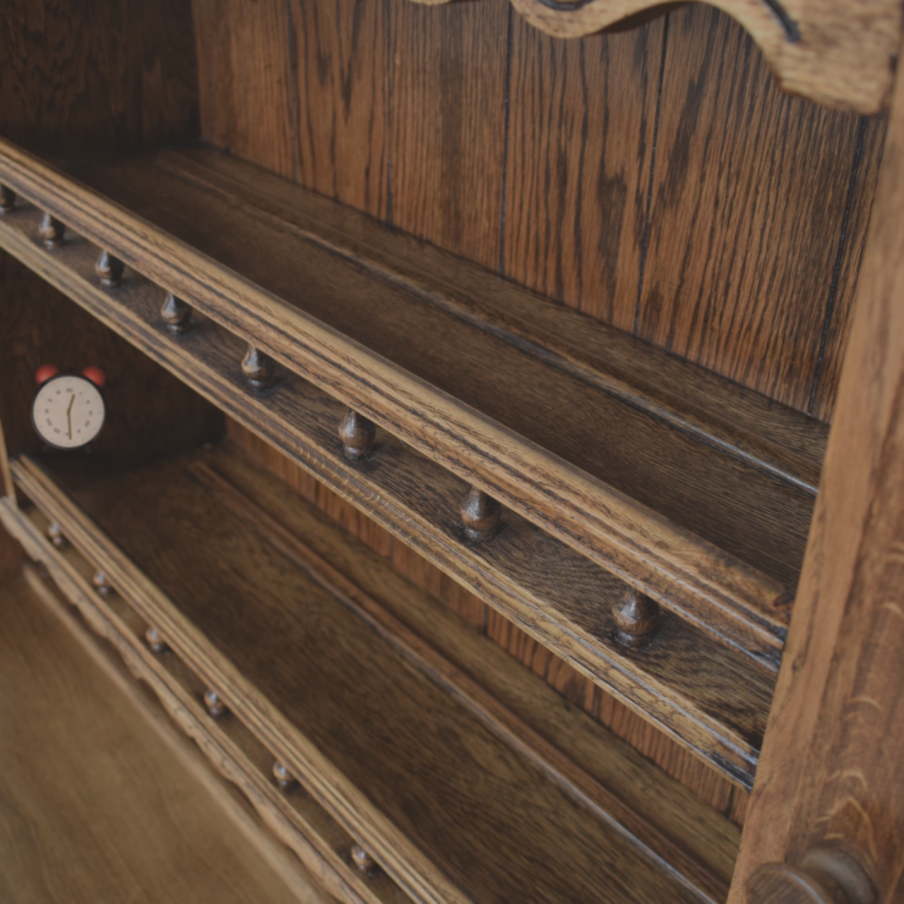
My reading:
{"hour": 12, "minute": 29}
